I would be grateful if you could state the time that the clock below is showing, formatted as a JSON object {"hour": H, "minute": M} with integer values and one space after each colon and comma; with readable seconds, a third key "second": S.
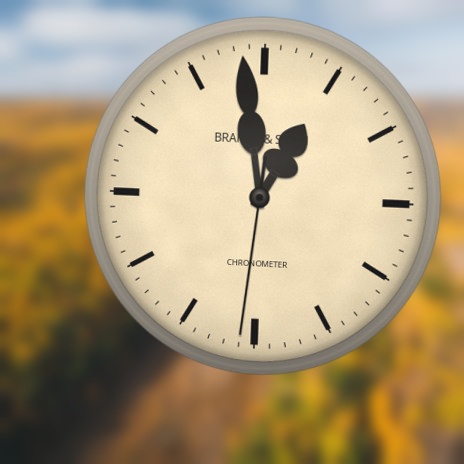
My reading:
{"hour": 12, "minute": 58, "second": 31}
